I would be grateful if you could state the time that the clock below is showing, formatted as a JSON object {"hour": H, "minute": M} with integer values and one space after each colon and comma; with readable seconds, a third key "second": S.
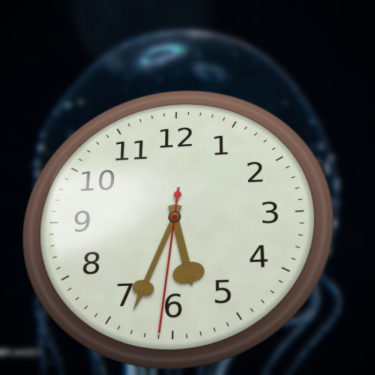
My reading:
{"hour": 5, "minute": 33, "second": 31}
